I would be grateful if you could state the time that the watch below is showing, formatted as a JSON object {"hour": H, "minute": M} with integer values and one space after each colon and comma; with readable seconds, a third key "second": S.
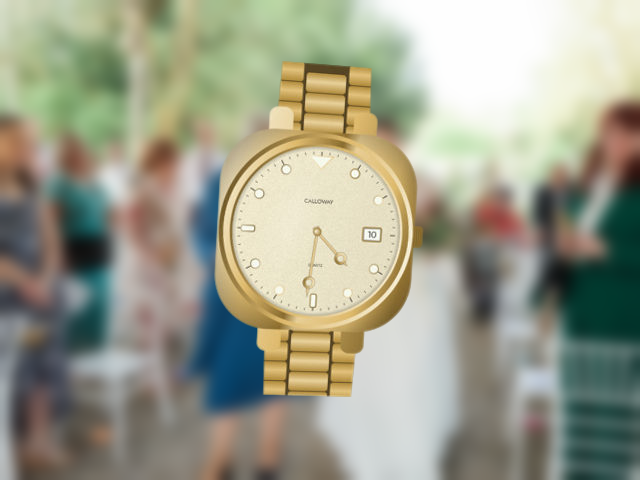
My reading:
{"hour": 4, "minute": 31}
